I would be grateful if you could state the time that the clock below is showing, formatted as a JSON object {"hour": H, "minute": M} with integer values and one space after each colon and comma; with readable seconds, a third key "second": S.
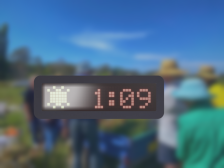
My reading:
{"hour": 1, "minute": 9}
